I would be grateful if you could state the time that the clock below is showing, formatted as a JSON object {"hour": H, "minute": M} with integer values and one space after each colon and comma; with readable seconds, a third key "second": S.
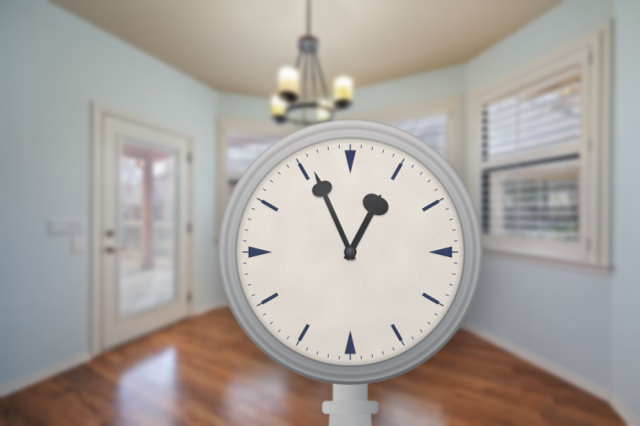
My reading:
{"hour": 12, "minute": 56}
